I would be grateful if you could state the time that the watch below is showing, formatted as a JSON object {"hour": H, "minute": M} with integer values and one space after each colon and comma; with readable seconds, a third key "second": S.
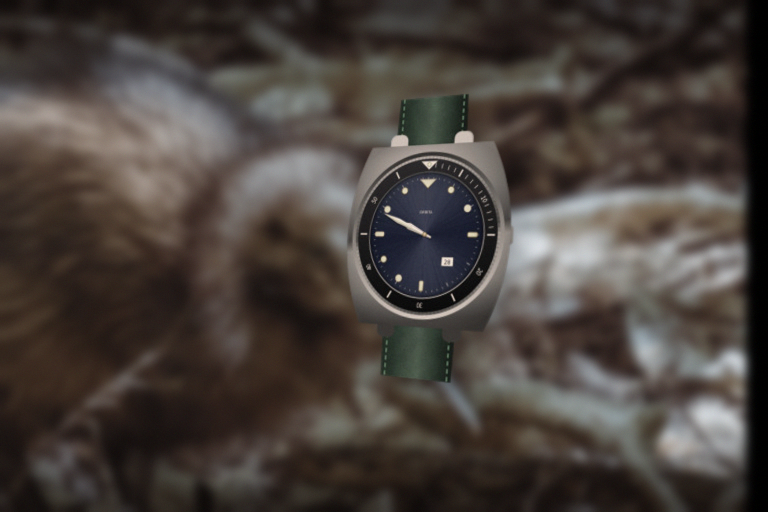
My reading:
{"hour": 9, "minute": 49}
